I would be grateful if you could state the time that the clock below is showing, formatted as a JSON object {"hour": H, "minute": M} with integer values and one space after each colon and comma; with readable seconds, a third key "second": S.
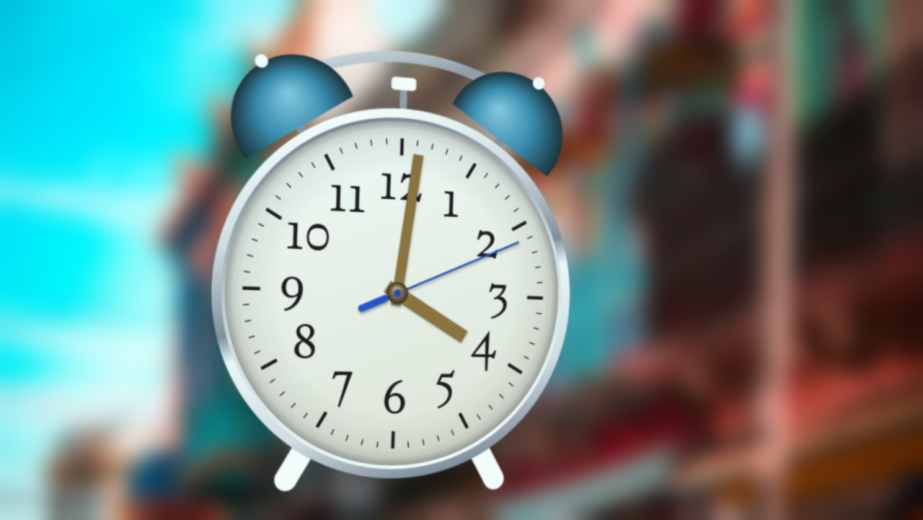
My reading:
{"hour": 4, "minute": 1, "second": 11}
